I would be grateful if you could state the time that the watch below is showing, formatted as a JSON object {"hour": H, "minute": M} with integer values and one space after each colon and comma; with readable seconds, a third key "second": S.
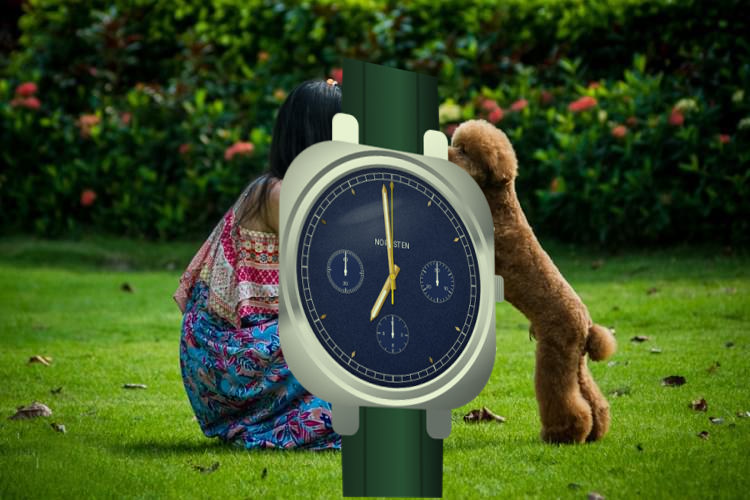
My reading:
{"hour": 6, "minute": 59}
